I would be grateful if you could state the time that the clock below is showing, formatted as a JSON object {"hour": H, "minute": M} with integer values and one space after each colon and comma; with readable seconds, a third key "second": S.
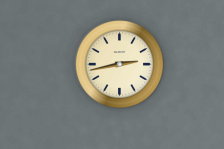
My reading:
{"hour": 2, "minute": 43}
